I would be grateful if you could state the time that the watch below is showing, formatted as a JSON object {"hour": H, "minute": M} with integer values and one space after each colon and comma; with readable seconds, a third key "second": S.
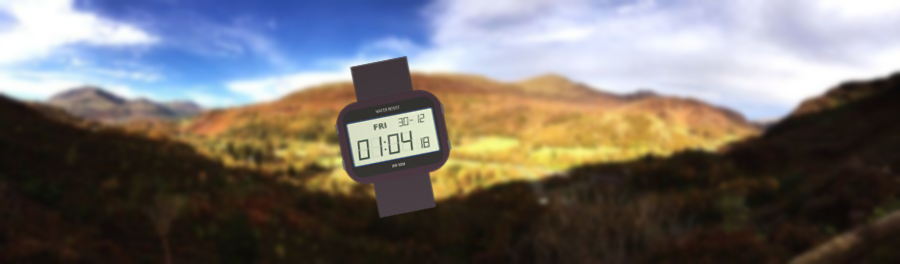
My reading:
{"hour": 1, "minute": 4, "second": 18}
